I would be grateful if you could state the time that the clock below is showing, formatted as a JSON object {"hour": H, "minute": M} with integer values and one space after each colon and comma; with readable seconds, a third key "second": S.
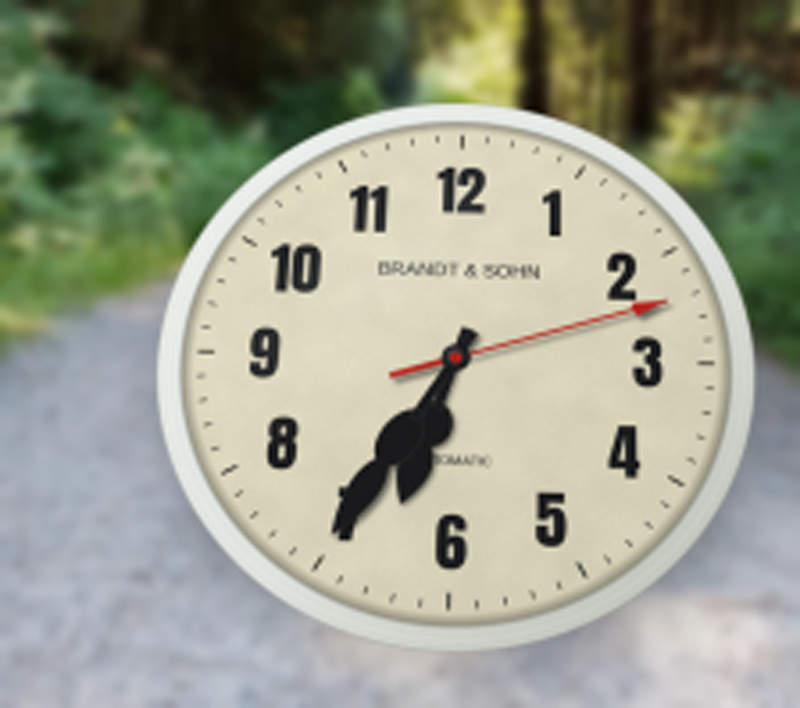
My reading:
{"hour": 6, "minute": 35, "second": 12}
